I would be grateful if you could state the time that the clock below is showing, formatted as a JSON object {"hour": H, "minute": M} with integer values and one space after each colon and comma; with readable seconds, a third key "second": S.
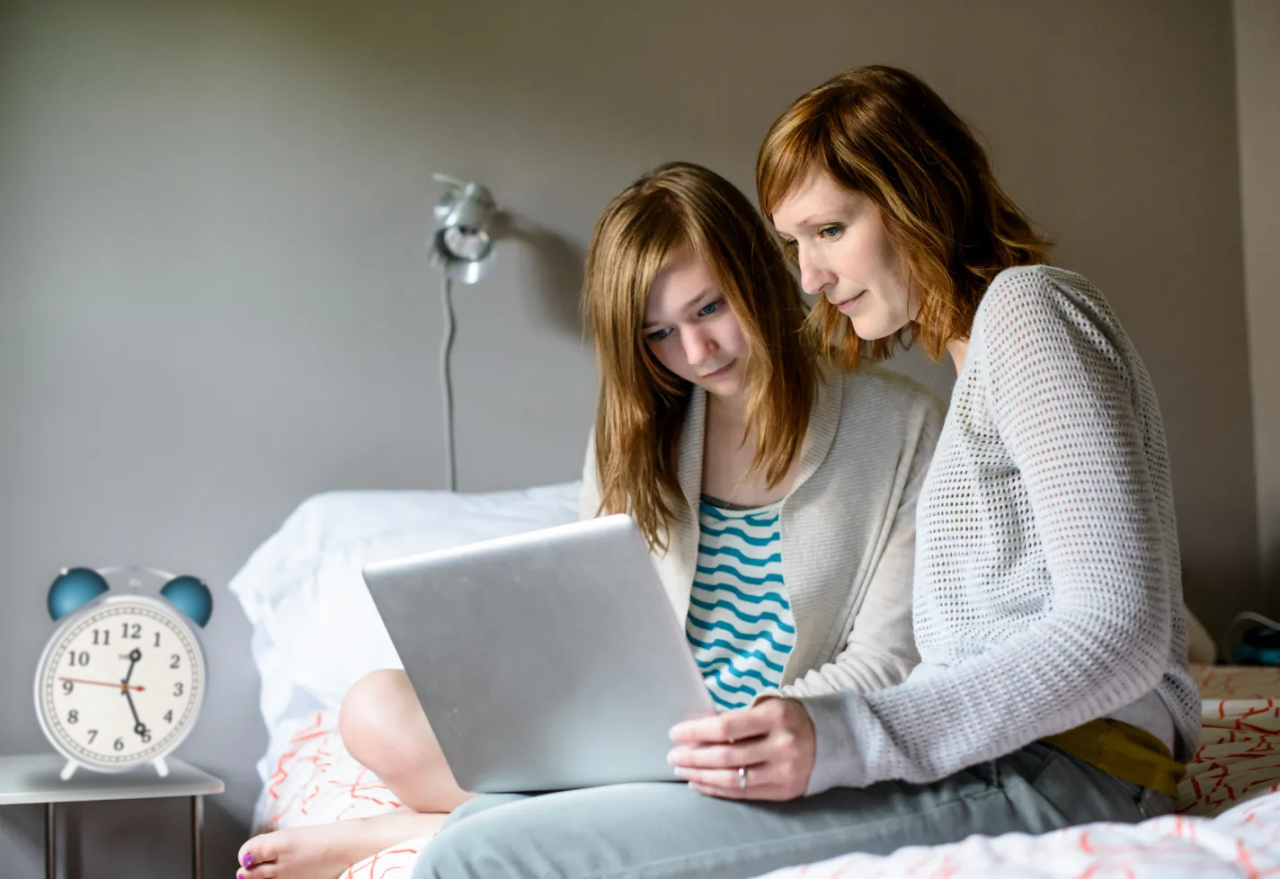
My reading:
{"hour": 12, "minute": 25, "second": 46}
